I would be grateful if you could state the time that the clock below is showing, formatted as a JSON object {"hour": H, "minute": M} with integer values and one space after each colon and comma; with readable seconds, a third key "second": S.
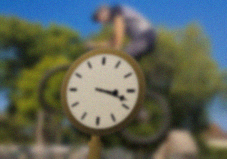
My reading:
{"hour": 3, "minute": 18}
